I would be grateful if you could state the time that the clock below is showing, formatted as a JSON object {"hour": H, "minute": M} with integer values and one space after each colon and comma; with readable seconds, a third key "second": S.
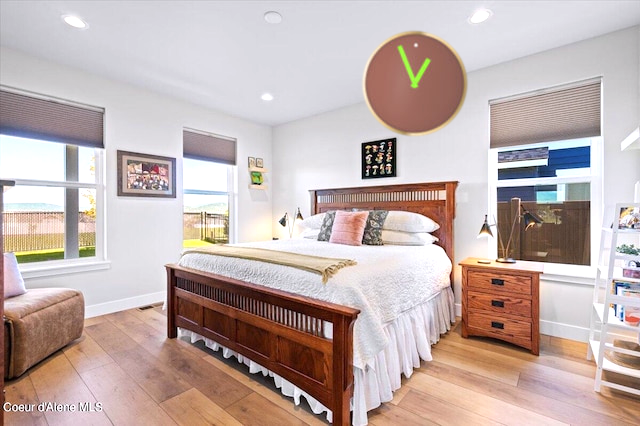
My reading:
{"hour": 12, "minute": 56}
